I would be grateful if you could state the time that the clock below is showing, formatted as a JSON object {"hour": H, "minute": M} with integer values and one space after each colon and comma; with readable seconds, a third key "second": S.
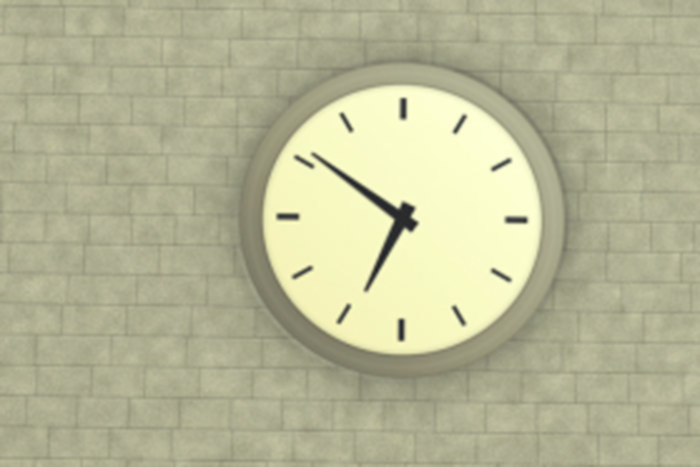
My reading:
{"hour": 6, "minute": 51}
